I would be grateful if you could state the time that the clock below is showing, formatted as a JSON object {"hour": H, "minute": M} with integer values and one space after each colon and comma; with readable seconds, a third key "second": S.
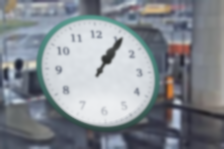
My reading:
{"hour": 1, "minute": 6}
